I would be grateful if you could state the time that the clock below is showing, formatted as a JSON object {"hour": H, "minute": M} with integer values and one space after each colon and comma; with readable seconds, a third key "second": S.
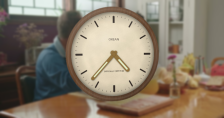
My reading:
{"hour": 4, "minute": 37}
